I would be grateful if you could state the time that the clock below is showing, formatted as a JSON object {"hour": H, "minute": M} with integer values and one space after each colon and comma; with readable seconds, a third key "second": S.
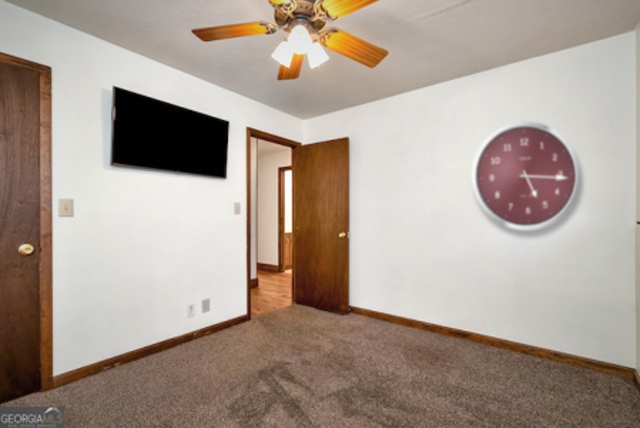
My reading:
{"hour": 5, "minute": 16}
